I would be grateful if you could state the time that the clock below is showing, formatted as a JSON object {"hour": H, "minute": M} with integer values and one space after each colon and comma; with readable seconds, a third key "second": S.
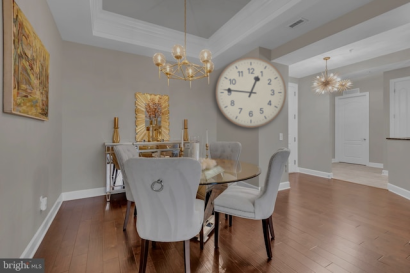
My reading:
{"hour": 12, "minute": 46}
